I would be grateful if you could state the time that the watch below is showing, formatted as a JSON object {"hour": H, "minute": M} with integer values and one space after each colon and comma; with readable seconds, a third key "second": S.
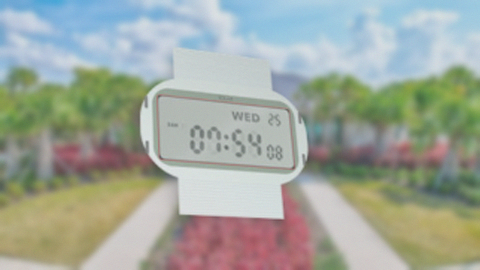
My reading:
{"hour": 7, "minute": 54, "second": 8}
